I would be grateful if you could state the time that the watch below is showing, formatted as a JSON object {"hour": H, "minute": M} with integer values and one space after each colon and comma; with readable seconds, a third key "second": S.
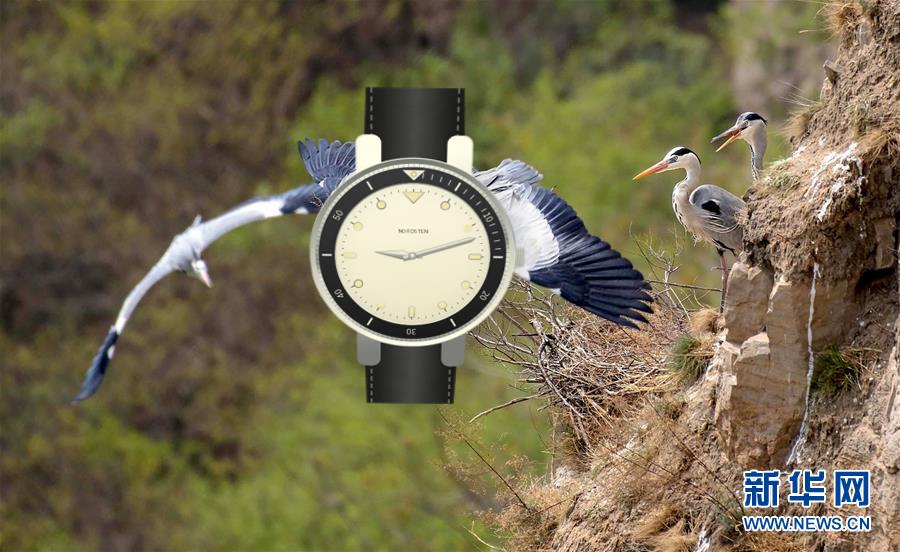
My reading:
{"hour": 9, "minute": 12}
